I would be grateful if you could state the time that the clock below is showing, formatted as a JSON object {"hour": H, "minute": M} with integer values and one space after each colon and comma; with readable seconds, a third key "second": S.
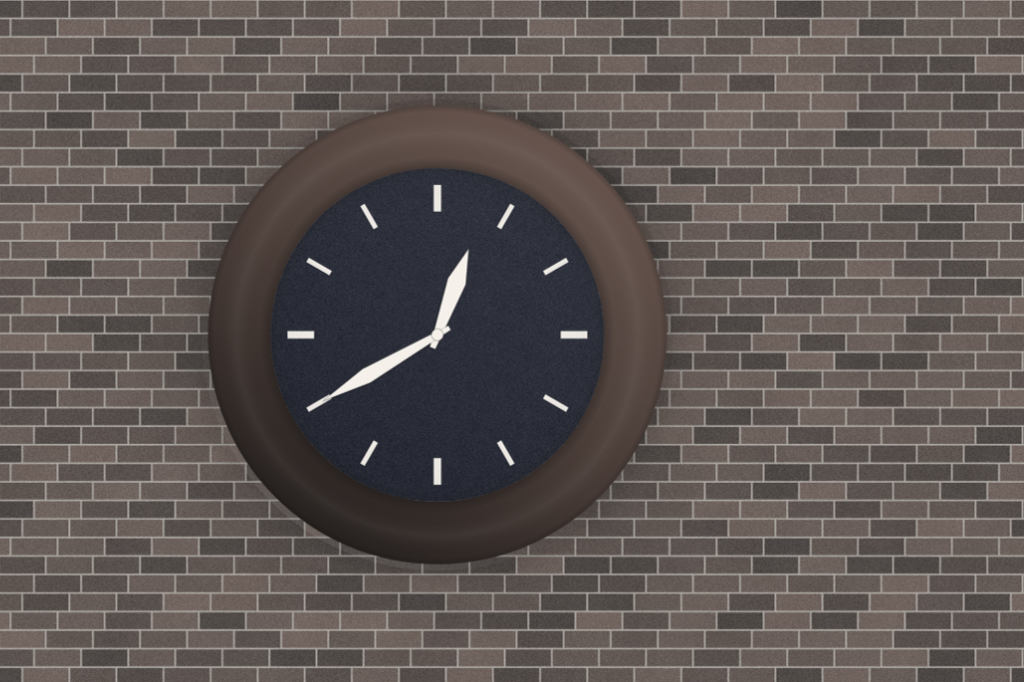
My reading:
{"hour": 12, "minute": 40}
